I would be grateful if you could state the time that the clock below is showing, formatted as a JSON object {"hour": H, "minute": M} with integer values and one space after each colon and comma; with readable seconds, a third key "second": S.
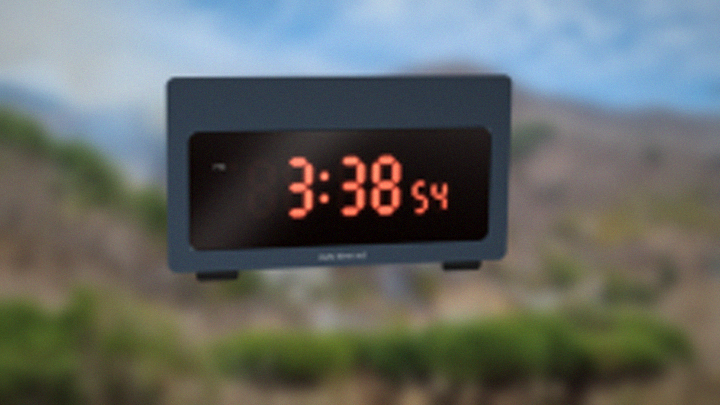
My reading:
{"hour": 3, "minute": 38, "second": 54}
